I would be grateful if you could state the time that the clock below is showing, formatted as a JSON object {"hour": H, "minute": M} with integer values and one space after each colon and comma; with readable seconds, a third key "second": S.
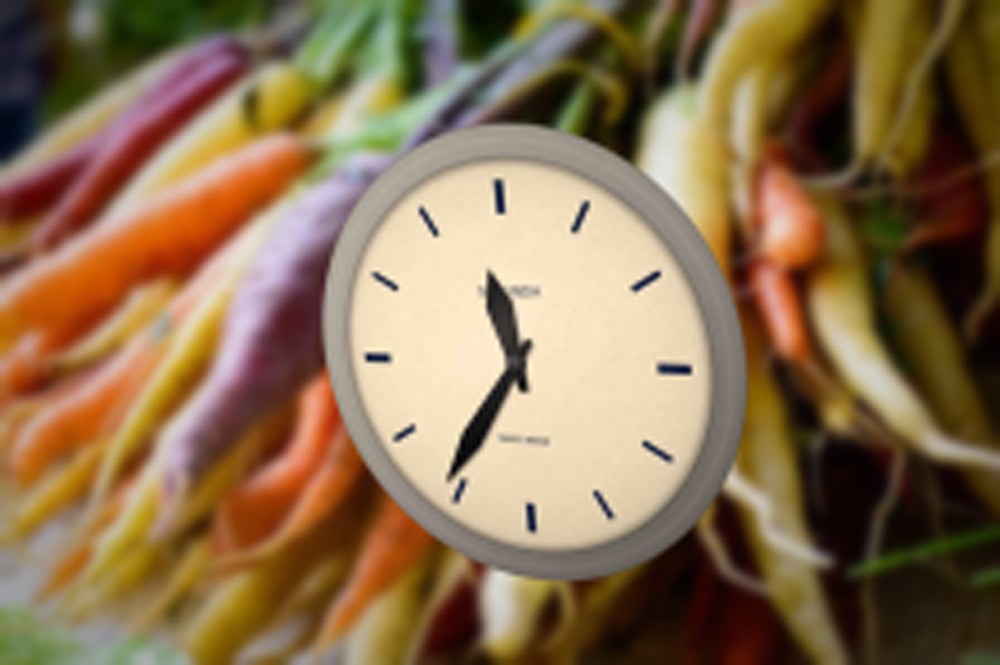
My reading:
{"hour": 11, "minute": 36}
